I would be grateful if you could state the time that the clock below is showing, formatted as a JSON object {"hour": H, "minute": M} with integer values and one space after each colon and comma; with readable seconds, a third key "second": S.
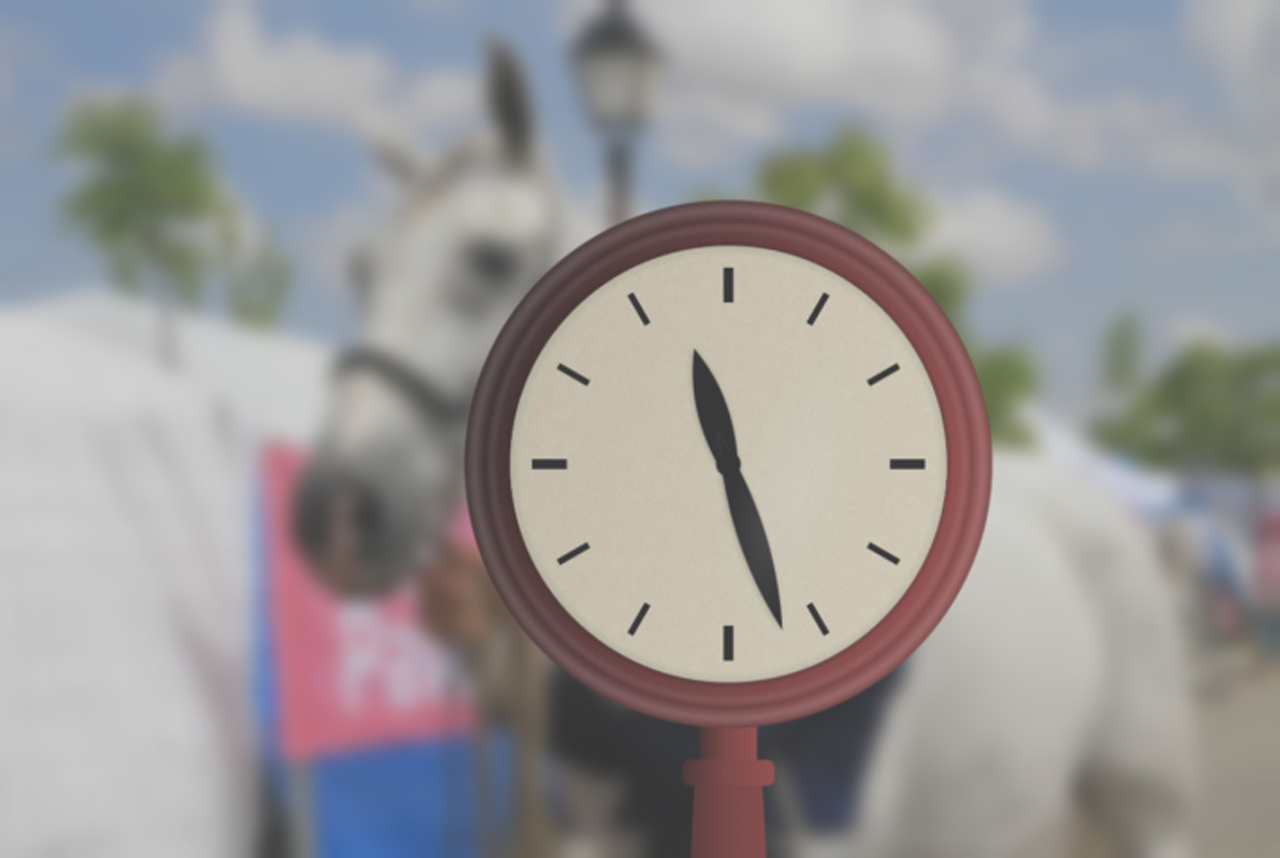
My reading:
{"hour": 11, "minute": 27}
